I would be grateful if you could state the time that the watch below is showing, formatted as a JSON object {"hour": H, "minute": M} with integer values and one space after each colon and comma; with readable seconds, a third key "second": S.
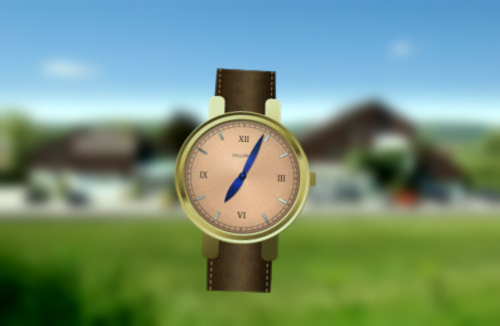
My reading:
{"hour": 7, "minute": 4}
